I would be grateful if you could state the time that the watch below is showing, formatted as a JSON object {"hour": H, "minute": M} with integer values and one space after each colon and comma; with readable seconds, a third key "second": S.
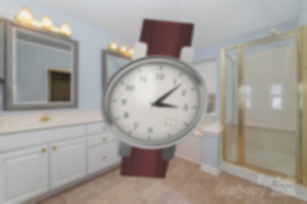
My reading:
{"hour": 3, "minute": 7}
